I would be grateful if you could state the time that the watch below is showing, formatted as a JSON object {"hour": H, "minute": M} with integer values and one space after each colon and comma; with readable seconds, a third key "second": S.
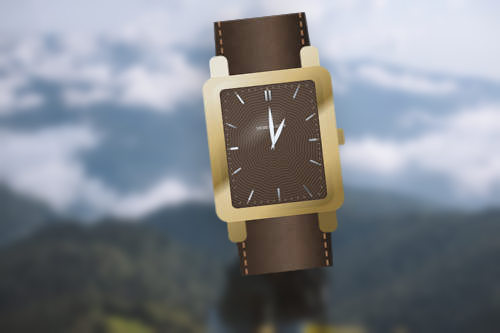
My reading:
{"hour": 1, "minute": 0}
